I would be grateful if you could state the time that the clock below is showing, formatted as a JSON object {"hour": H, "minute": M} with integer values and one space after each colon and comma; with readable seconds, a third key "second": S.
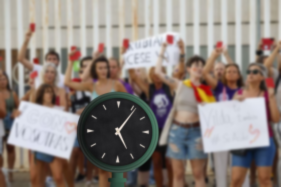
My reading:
{"hour": 5, "minute": 6}
